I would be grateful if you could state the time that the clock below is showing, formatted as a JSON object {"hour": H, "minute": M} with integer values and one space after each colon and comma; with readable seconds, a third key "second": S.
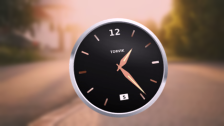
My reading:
{"hour": 1, "minute": 24}
